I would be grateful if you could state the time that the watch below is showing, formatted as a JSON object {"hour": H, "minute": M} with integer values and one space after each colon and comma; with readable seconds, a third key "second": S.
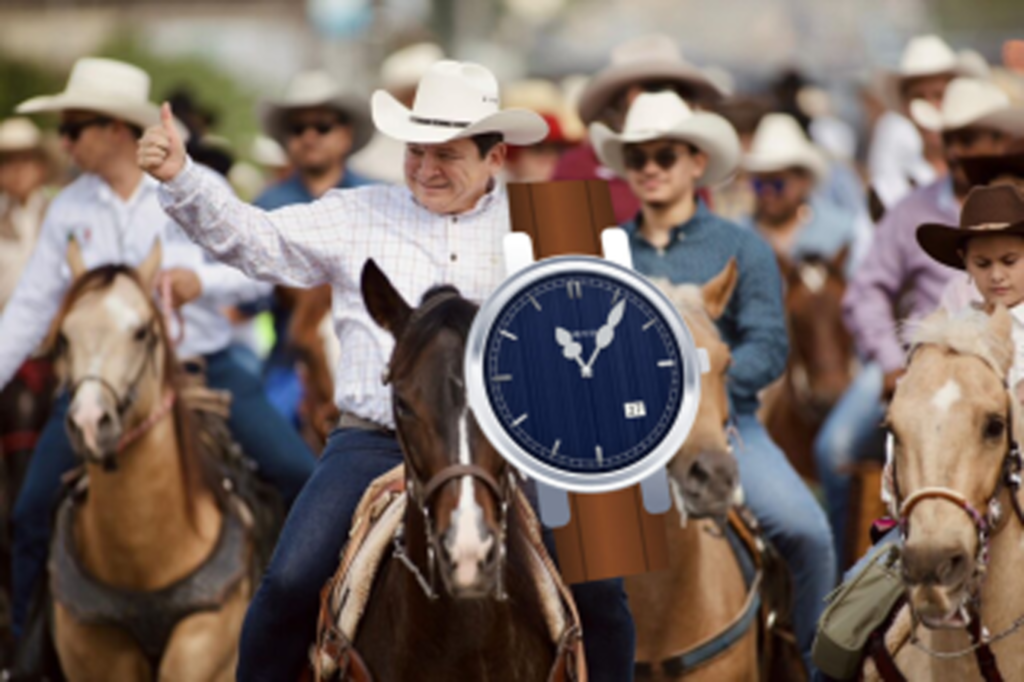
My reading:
{"hour": 11, "minute": 6}
